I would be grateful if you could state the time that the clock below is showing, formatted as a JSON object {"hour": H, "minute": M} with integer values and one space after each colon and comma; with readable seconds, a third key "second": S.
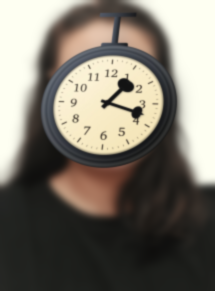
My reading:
{"hour": 1, "minute": 18}
